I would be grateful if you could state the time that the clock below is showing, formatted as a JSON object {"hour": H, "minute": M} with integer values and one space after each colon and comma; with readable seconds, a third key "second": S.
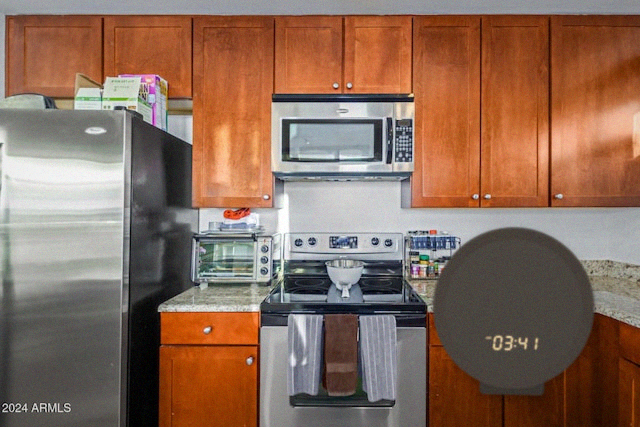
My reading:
{"hour": 3, "minute": 41}
